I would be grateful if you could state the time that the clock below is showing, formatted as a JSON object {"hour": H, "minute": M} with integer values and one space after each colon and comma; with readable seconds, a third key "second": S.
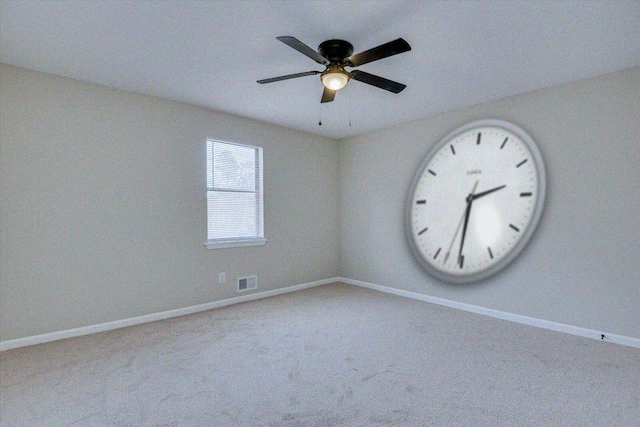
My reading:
{"hour": 2, "minute": 30, "second": 33}
